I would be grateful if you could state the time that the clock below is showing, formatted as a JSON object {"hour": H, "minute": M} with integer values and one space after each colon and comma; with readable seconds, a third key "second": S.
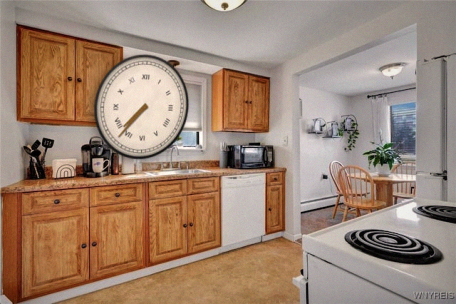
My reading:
{"hour": 7, "minute": 37}
